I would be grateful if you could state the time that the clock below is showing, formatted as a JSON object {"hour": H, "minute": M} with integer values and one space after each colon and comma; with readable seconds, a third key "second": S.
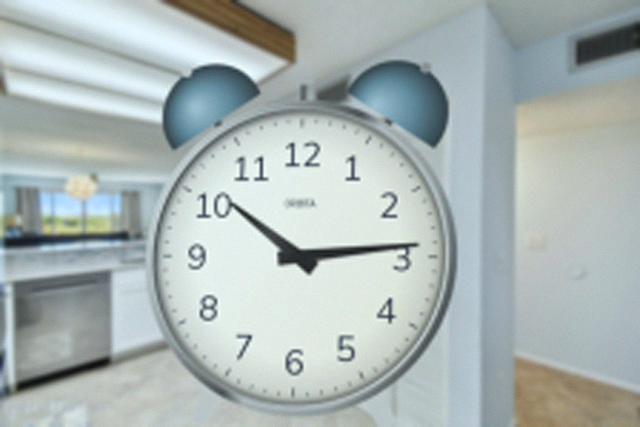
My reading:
{"hour": 10, "minute": 14}
